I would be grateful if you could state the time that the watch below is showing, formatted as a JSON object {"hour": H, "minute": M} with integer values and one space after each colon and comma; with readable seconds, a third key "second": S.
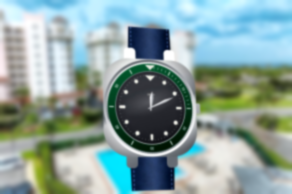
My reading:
{"hour": 12, "minute": 11}
